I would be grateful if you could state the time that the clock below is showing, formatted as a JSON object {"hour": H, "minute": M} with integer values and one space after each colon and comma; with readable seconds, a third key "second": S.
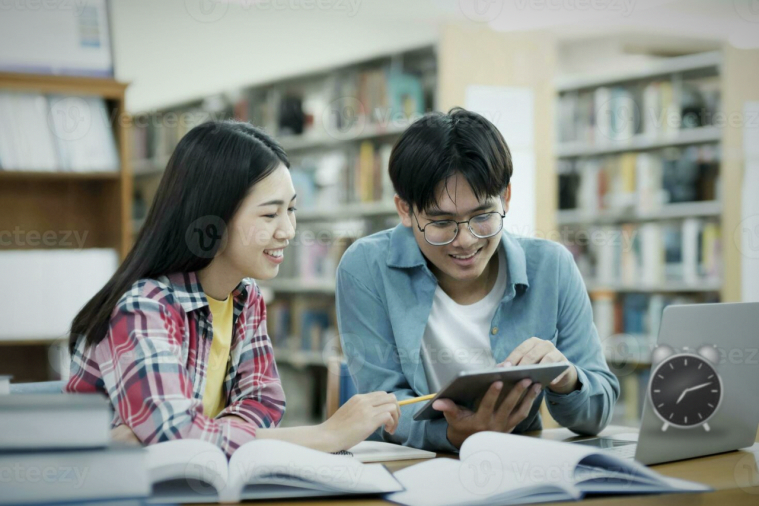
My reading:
{"hour": 7, "minute": 12}
